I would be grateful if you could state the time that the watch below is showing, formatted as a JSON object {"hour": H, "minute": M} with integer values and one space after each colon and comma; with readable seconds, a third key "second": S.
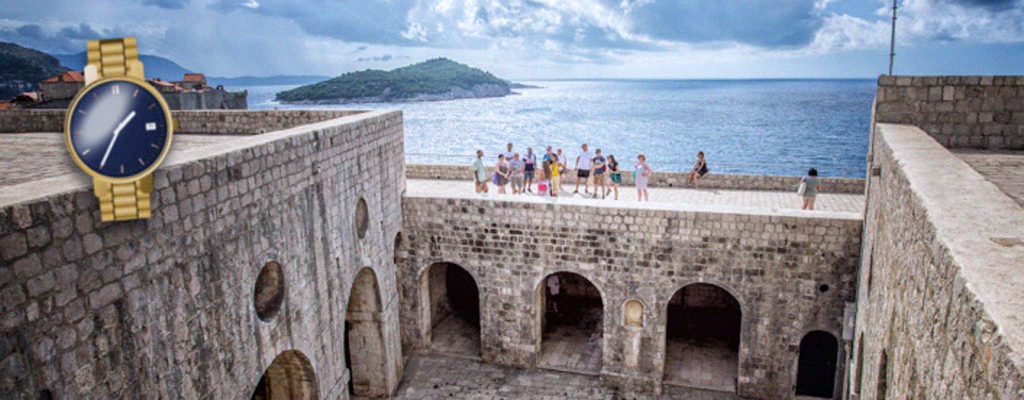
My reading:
{"hour": 1, "minute": 35}
